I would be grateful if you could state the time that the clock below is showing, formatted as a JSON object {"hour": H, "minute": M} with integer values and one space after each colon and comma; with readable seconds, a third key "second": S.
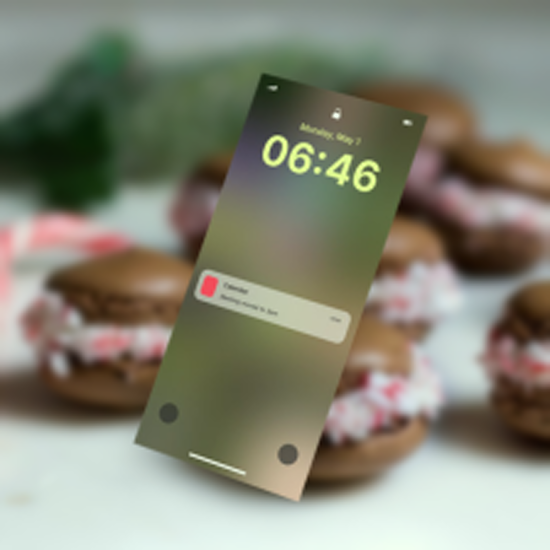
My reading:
{"hour": 6, "minute": 46}
